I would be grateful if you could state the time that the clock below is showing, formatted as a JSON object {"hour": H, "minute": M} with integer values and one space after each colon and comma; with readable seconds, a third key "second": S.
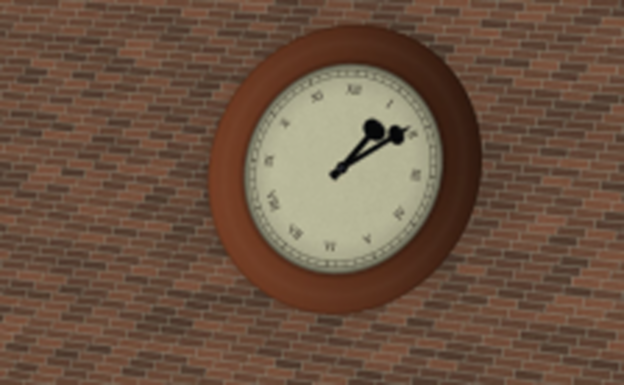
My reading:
{"hour": 1, "minute": 9}
